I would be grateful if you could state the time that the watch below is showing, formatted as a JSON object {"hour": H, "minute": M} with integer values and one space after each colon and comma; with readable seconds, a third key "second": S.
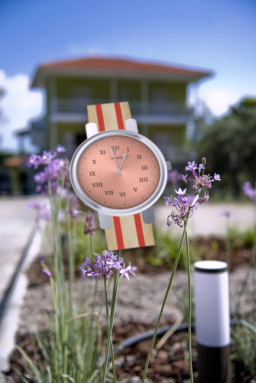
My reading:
{"hour": 12, "minute": 59}
